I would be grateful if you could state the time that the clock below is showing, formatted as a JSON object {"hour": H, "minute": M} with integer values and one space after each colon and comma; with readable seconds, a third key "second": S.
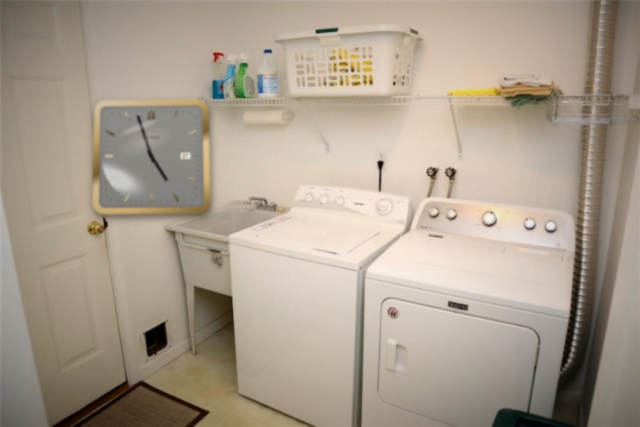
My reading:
{"hour": 4, "minute": 57}
